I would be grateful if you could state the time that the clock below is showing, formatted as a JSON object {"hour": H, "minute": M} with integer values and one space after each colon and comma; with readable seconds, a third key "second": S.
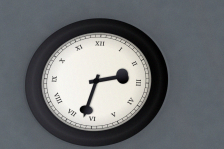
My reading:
{"hour": 2, "minute": 32}
